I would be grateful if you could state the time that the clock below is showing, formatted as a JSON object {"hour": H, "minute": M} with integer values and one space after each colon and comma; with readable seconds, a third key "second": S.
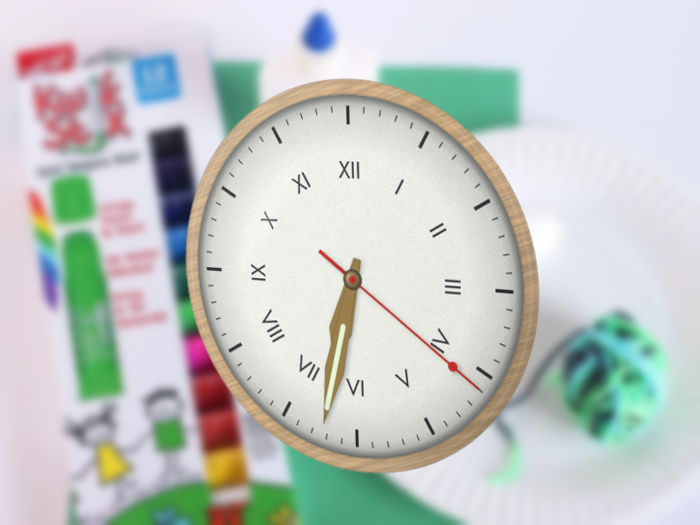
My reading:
{"hour": 6, "minute": 32, "second": 21}
